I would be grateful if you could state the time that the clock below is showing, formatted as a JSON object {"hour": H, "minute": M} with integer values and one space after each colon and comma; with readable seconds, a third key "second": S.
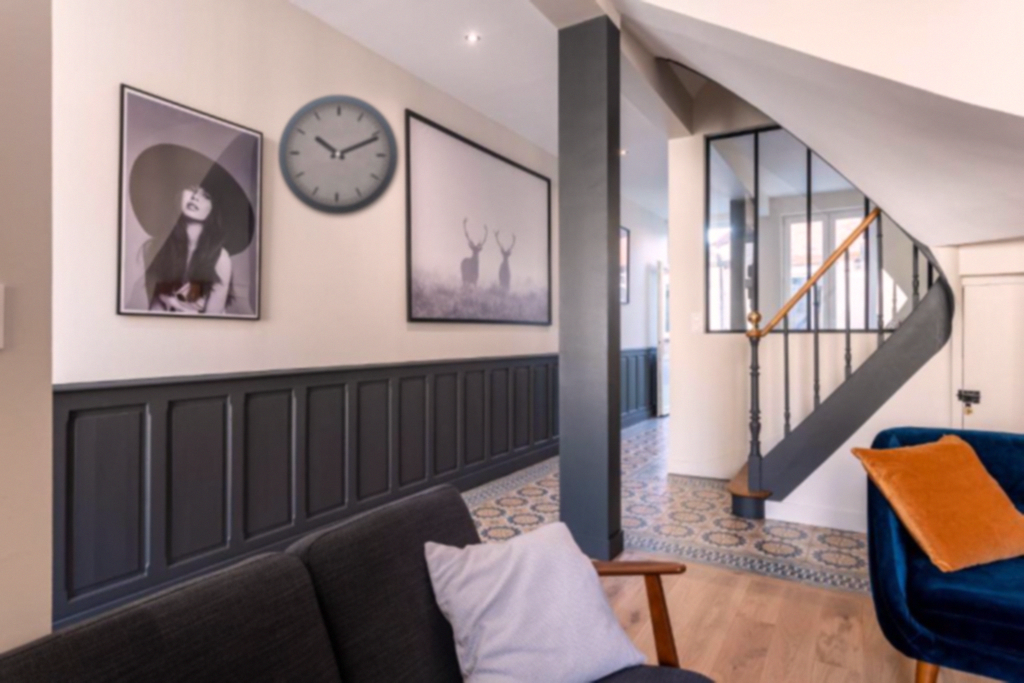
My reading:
{"hour": 10, "minute": 11}
